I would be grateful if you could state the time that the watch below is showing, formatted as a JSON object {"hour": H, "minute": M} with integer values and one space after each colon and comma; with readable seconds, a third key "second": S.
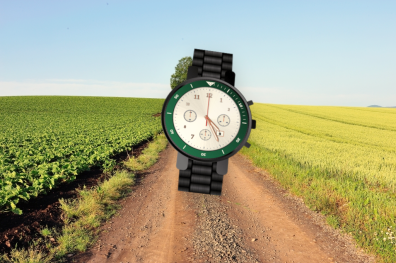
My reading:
{"hour": 4, "minute": 25}
